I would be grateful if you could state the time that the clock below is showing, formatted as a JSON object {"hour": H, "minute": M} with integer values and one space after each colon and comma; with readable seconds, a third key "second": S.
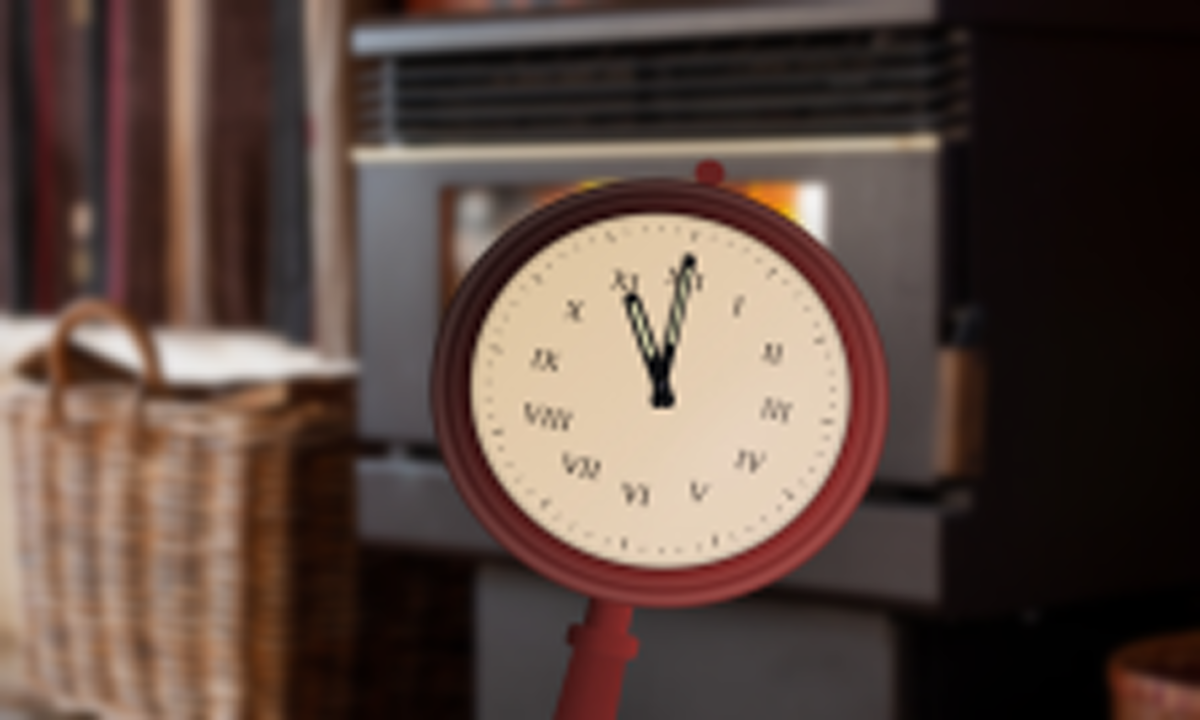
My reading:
{"hour": 11, "minute": 0}
